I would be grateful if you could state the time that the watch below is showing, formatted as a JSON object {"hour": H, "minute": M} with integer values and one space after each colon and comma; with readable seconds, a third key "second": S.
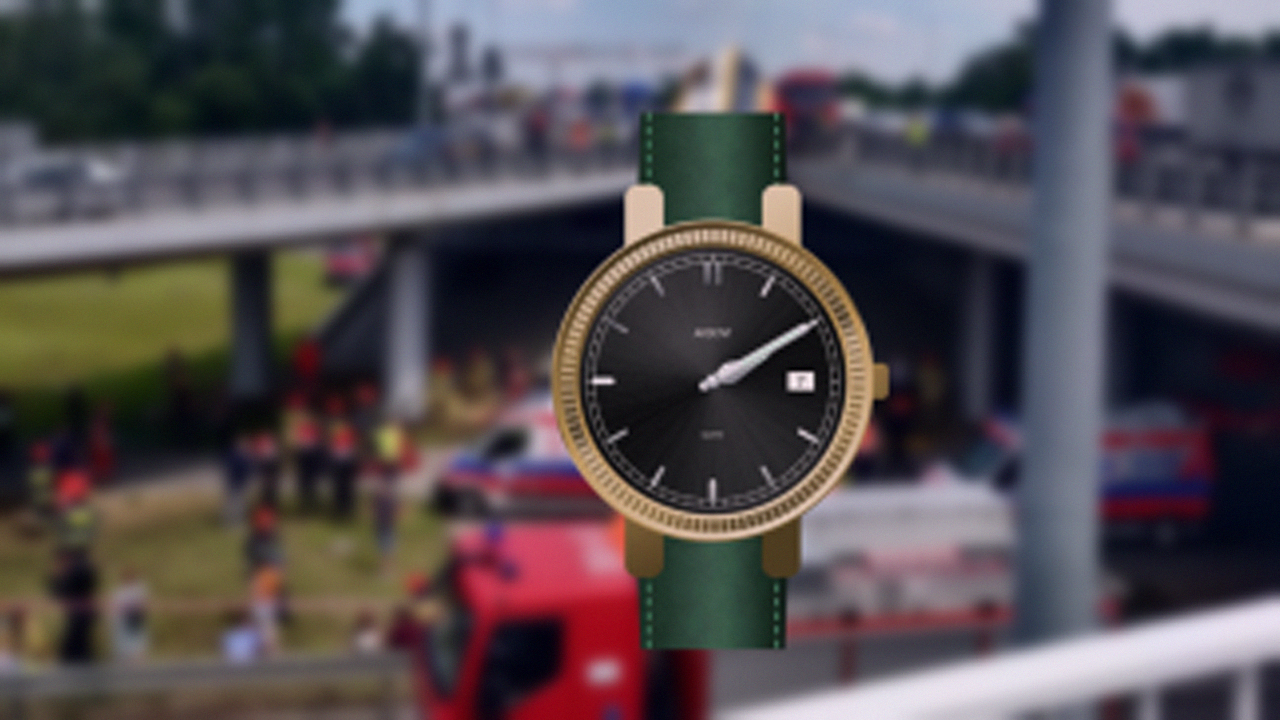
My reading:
{"hour": 2, "minute": 10}
